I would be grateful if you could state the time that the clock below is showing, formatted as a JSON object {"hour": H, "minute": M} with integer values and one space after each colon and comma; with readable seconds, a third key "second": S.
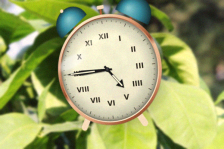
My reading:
{"hour": 4, "minute": 45}
